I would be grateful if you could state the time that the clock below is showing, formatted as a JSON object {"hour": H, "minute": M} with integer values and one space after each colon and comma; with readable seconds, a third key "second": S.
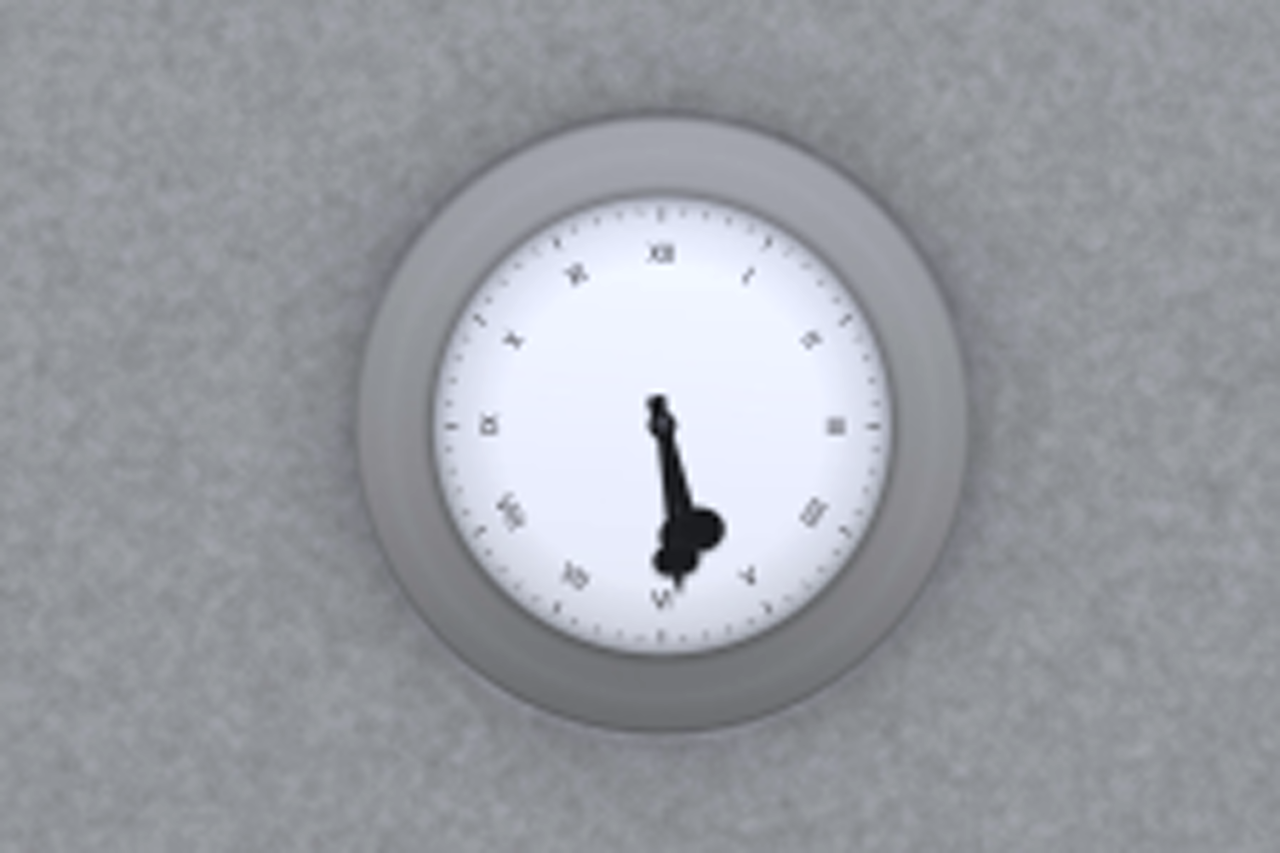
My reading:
{"hour": 5, "minute": 29}
